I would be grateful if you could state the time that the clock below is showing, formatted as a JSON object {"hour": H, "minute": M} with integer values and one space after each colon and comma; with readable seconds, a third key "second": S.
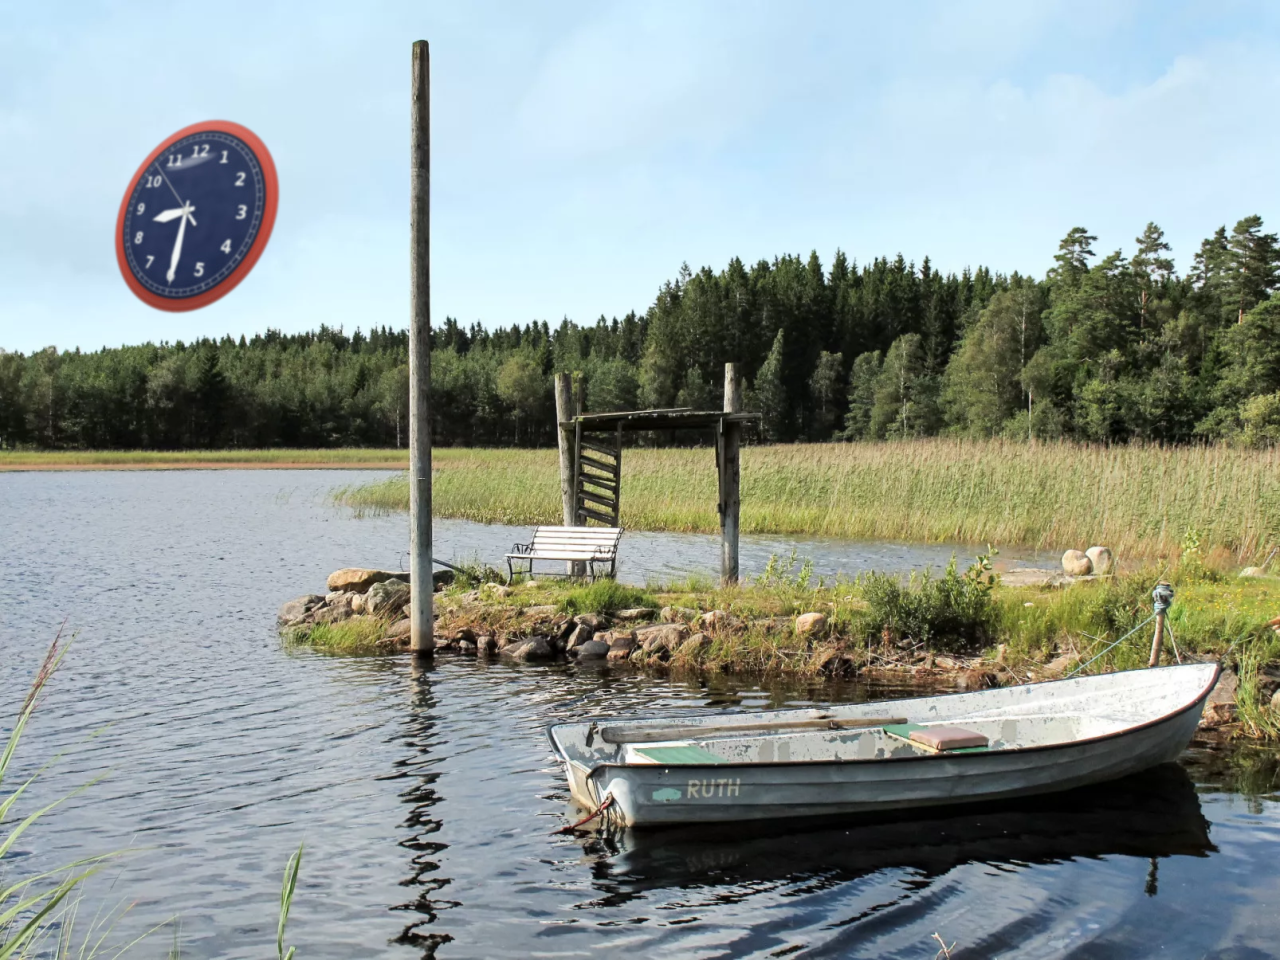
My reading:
{"hour": 8, "minute": 29, "second": 52}
